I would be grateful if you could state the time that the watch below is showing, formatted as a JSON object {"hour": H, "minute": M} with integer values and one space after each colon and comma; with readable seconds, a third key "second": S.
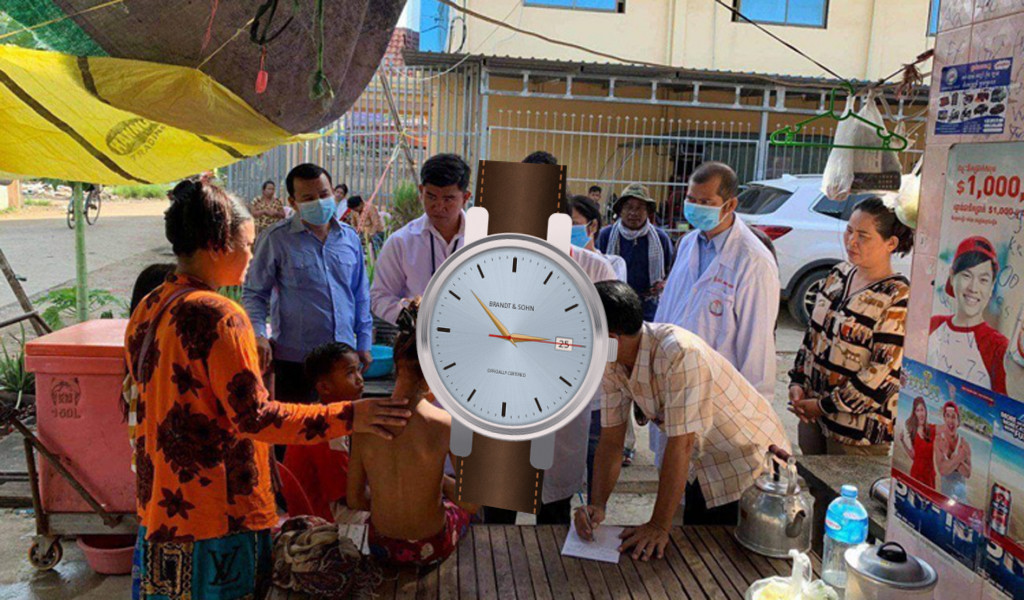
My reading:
{"hour": 2, "minute": 52, "second": 15}
